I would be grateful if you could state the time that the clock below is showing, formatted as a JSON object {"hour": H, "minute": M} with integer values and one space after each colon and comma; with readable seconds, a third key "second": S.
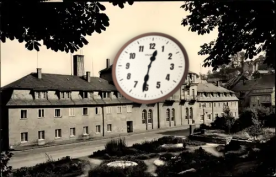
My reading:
{"hour": 12, "minute": 31}
